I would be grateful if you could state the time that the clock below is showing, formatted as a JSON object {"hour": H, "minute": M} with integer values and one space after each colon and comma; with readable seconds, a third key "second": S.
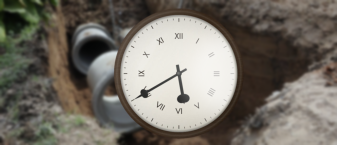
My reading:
{"hour": 5, "minute": 40}
